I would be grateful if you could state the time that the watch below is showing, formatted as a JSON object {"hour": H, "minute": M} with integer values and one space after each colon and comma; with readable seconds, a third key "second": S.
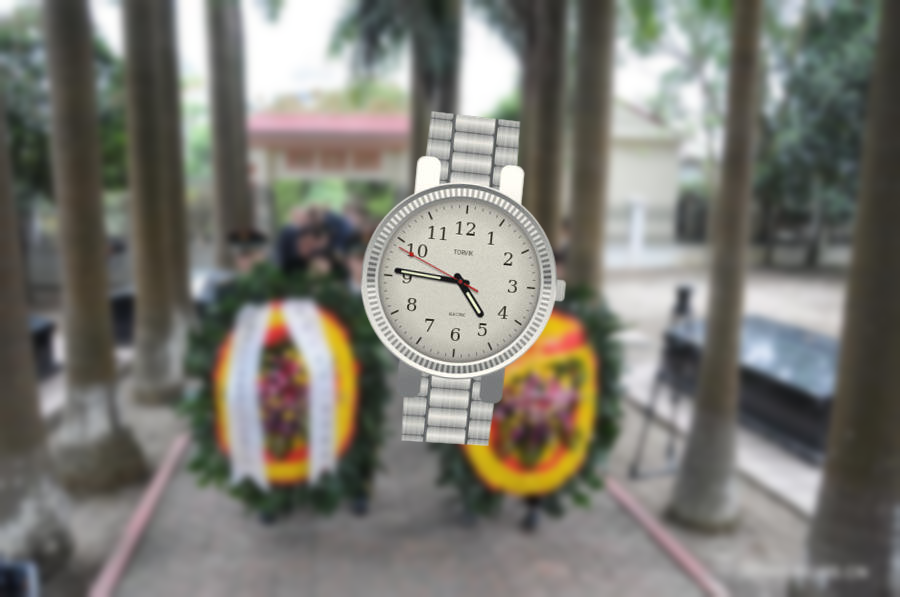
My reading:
{"hour": 4, "minute": 45, "second": 49}
